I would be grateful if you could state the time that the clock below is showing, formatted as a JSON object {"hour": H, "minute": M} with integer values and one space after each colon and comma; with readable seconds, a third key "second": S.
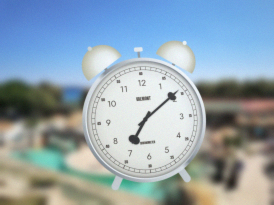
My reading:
{"hour": 7, "minute": 9}
